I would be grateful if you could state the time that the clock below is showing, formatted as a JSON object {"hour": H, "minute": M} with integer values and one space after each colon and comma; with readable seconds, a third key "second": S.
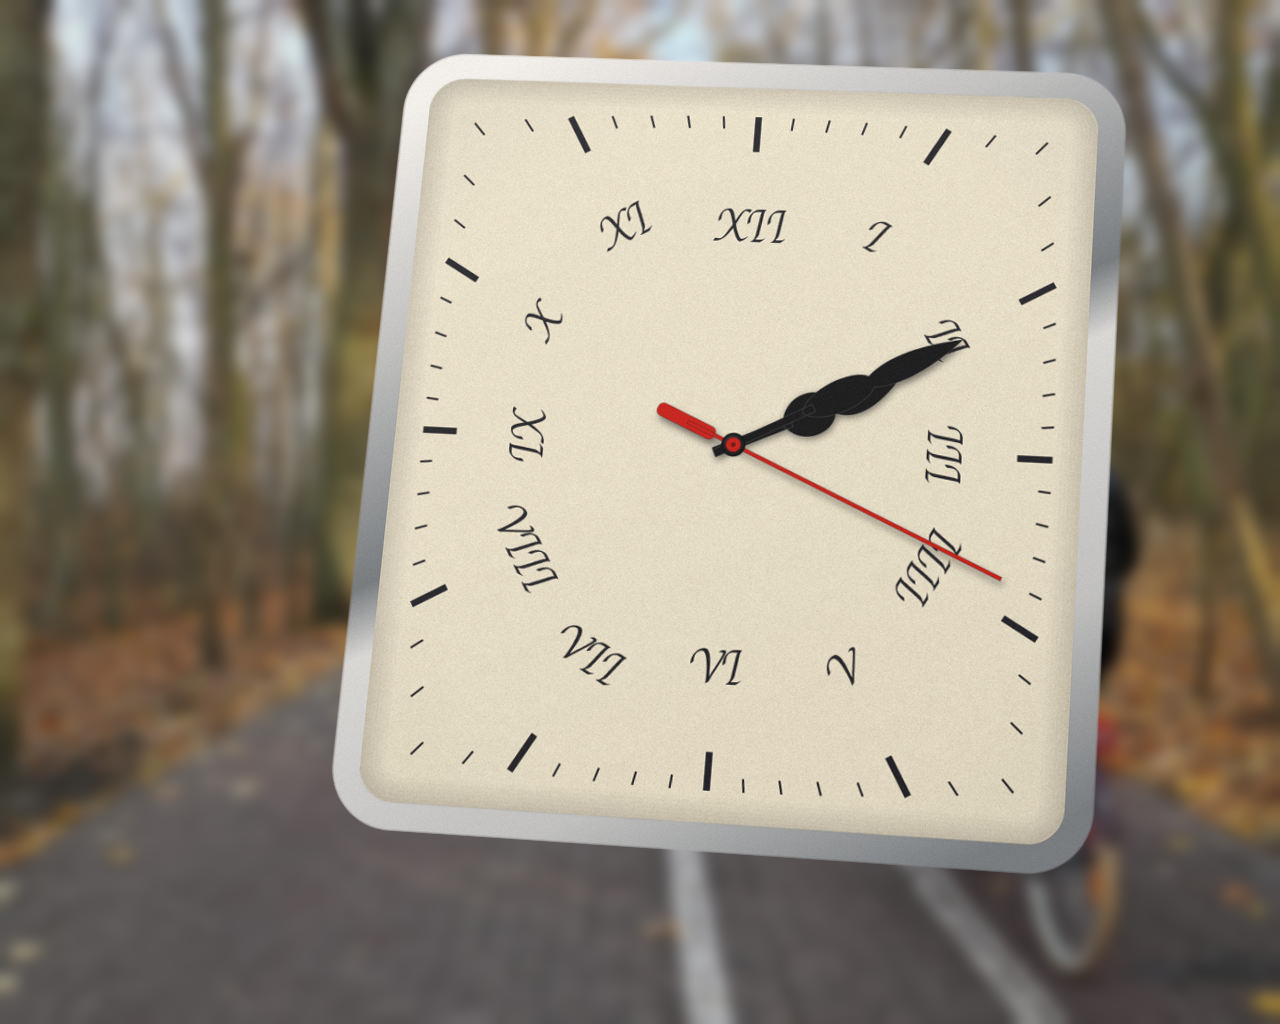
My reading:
{"hour": 2, "minute": 10, "second": 19}
